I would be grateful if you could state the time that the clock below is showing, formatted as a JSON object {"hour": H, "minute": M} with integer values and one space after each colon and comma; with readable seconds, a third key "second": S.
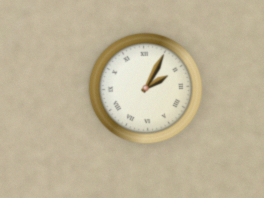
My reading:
{"hour": 2, "minute": 5}
